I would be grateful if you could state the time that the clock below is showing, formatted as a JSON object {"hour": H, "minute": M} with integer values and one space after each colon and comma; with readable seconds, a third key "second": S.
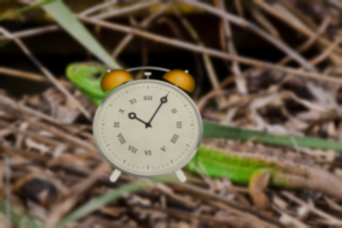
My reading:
{"hour": 10, "minute": 5}
